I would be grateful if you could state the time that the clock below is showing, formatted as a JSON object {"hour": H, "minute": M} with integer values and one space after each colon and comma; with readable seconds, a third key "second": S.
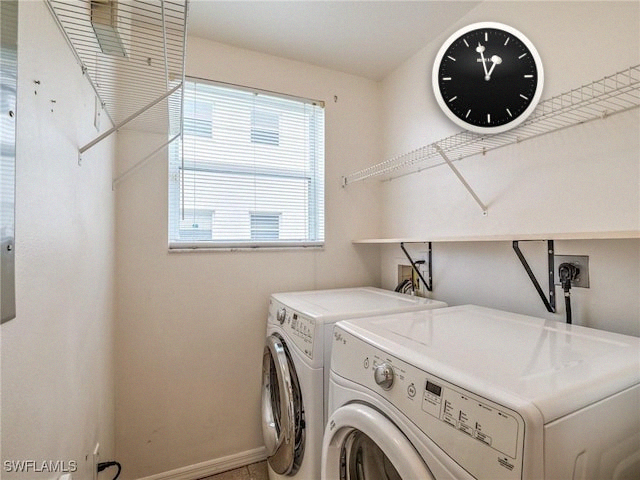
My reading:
{"hour": 12, "minute": 58}
